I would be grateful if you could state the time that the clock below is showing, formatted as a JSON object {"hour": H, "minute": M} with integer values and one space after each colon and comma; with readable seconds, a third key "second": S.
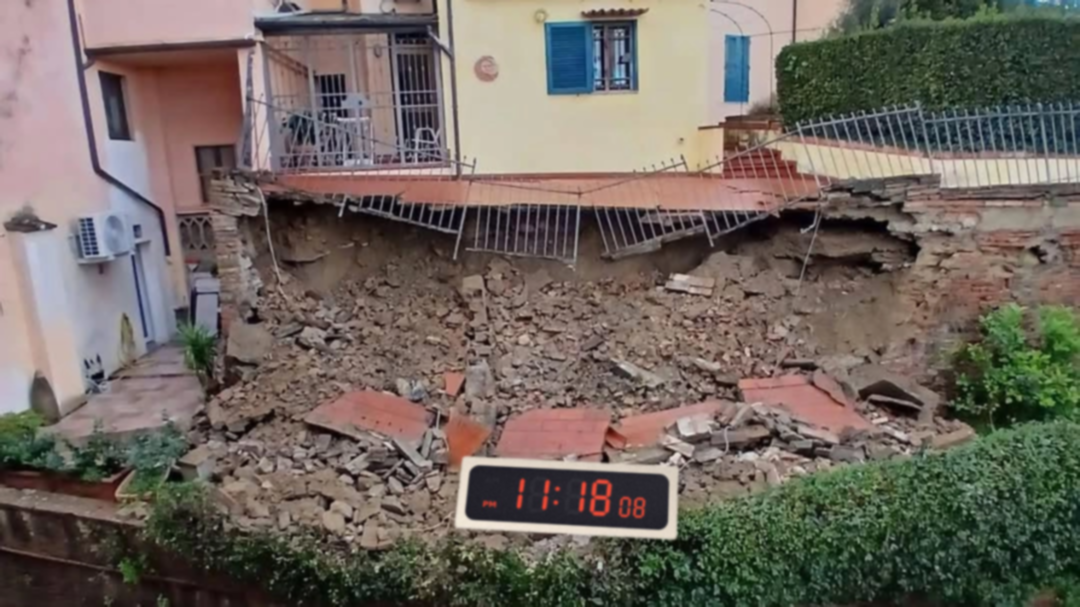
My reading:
{"hour": 11, "minute": 18, "second": 8}
